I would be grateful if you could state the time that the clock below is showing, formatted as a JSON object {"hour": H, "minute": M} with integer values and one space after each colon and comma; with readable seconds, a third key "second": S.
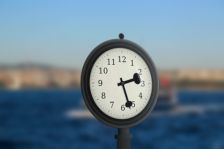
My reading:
{"hour": 2, "minute": 27}
